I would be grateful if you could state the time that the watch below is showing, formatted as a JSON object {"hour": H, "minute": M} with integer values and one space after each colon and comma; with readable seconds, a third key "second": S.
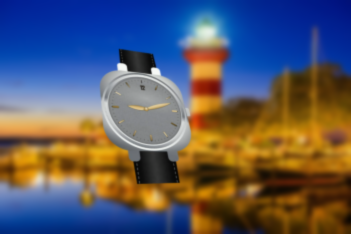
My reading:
{"hour": 9, "minute": 12}
